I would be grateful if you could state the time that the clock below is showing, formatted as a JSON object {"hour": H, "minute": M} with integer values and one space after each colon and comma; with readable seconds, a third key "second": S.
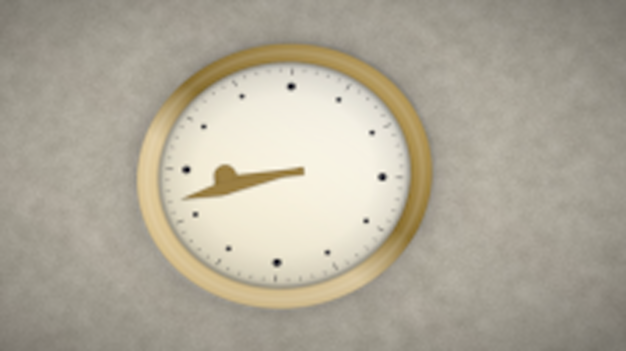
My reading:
{"hour": 8, "minute": 42}
